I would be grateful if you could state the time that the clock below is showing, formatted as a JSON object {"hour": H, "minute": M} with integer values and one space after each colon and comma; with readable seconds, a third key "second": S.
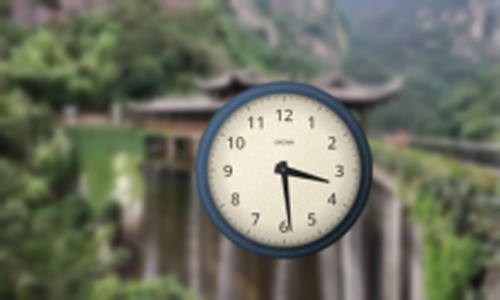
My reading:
{"hour": 3, "minute": 29}
